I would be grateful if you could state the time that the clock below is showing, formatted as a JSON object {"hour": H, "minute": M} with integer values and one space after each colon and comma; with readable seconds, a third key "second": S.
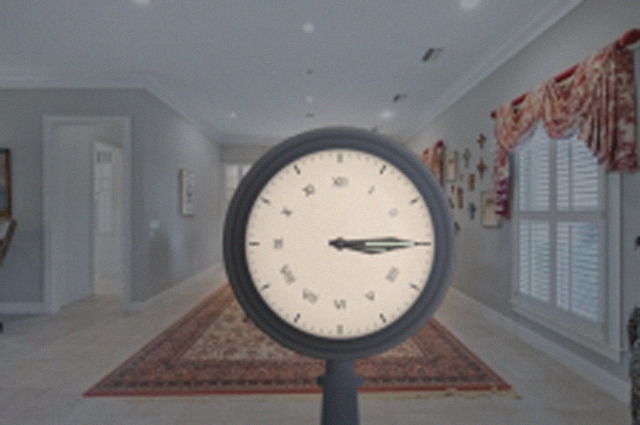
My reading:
{"hour": 3, "minute": 15}
